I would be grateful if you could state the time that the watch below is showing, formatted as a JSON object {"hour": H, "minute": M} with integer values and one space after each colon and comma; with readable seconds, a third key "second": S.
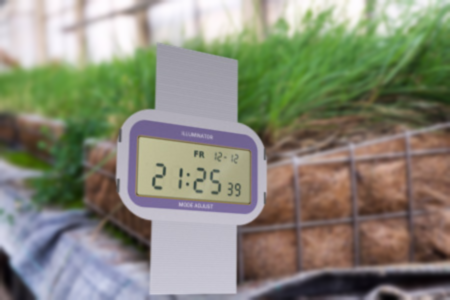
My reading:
{"hour": 21, "minute": 25, "second": 39}
